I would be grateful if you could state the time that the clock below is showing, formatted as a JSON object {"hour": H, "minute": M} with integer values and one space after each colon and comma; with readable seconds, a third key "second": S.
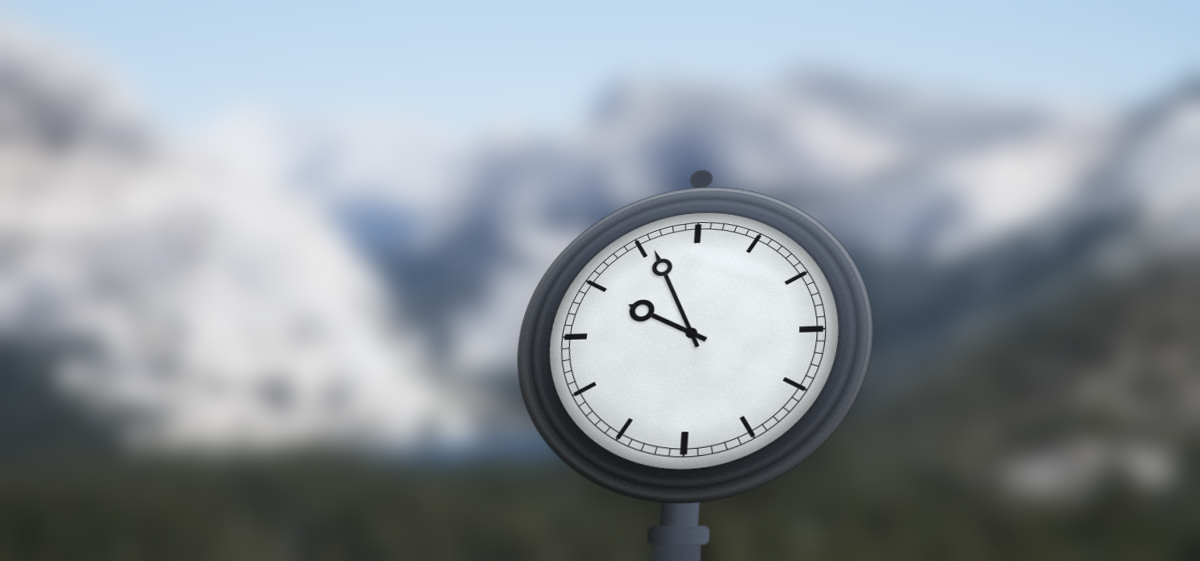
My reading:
{"hour": 9, "minute": 56}
